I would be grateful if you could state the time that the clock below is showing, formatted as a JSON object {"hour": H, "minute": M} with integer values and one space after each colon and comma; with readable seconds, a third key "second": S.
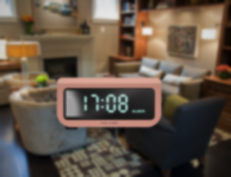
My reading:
{"hour": 17, "minute": 8}
